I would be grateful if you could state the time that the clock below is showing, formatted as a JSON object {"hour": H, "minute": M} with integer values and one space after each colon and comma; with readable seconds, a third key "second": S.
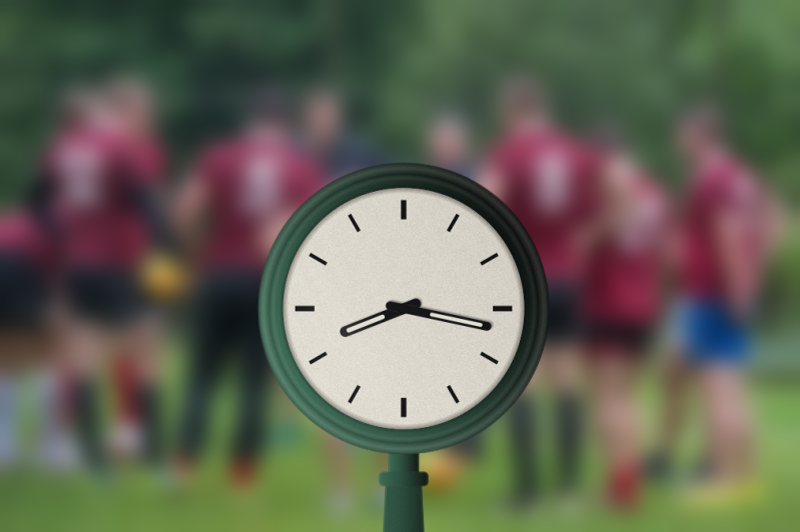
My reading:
{"hour": 8, "minute": 17}
